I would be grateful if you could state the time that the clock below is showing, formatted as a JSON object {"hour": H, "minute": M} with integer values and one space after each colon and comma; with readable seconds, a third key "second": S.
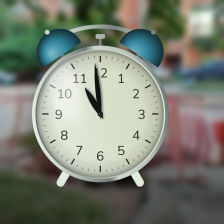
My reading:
{"hour": 10, "minute": 59}
